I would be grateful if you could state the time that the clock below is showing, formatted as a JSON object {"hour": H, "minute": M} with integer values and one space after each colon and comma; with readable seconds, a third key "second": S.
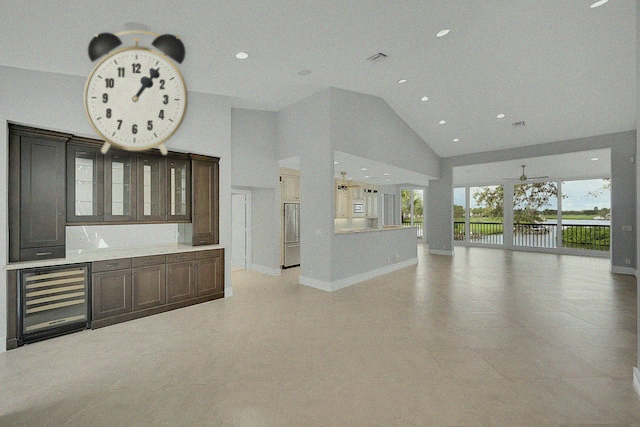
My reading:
{"hour": 1, "minute": 6}
